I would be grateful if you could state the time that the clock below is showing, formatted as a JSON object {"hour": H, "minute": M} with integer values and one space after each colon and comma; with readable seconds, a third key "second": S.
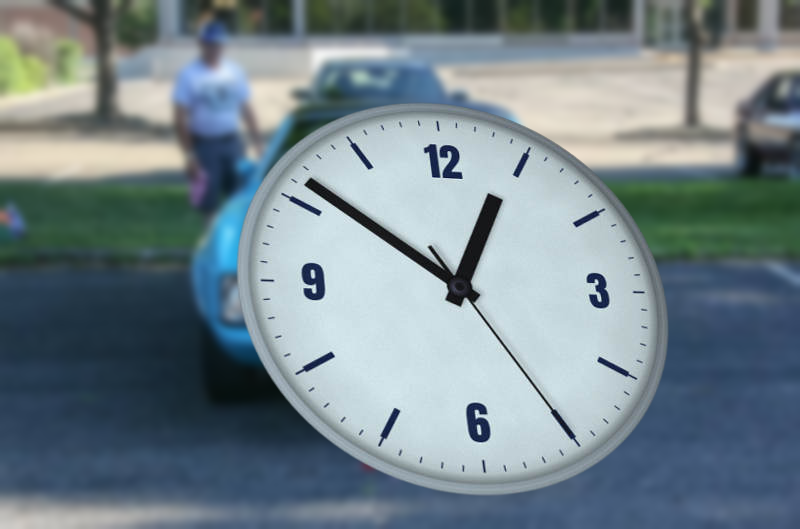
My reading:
{"hour": 12, "minute": 51, "second": 25}
